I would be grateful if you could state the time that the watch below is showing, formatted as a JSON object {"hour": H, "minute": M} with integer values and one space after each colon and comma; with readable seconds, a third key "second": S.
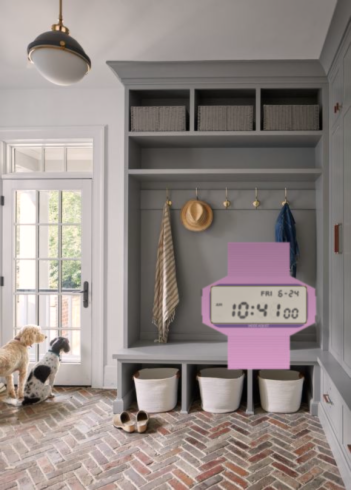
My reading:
{"hour": 10, "minute": 41, "second": 0}
